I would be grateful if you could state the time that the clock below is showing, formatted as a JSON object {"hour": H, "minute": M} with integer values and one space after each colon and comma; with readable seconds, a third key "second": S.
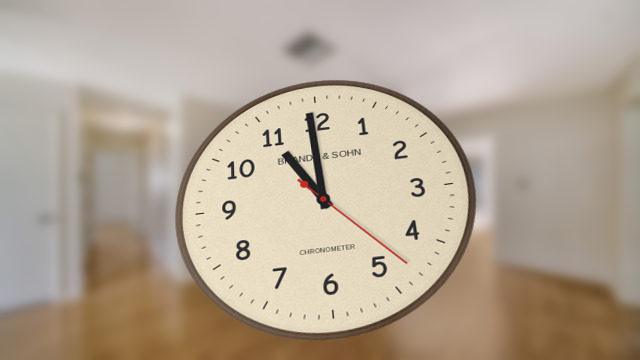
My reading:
{"hour": 10, "minute": 59, "second": 23}
